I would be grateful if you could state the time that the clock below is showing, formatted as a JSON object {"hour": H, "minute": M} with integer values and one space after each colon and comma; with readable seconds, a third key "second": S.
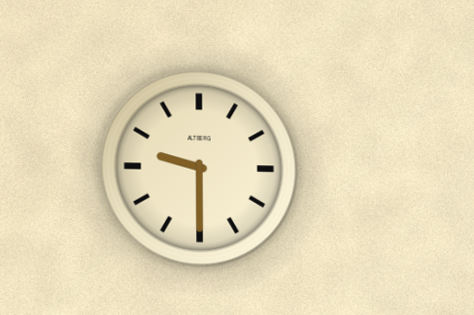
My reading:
{"hour": 9, "minute": 30}
